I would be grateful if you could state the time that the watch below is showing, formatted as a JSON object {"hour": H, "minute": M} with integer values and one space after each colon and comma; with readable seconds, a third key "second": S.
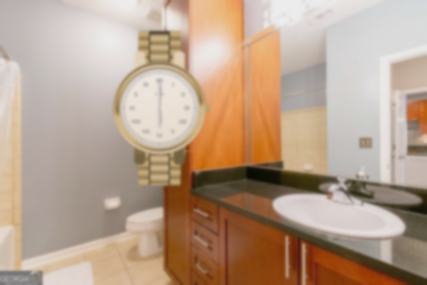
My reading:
{"hour": 6, "minute": 0}
